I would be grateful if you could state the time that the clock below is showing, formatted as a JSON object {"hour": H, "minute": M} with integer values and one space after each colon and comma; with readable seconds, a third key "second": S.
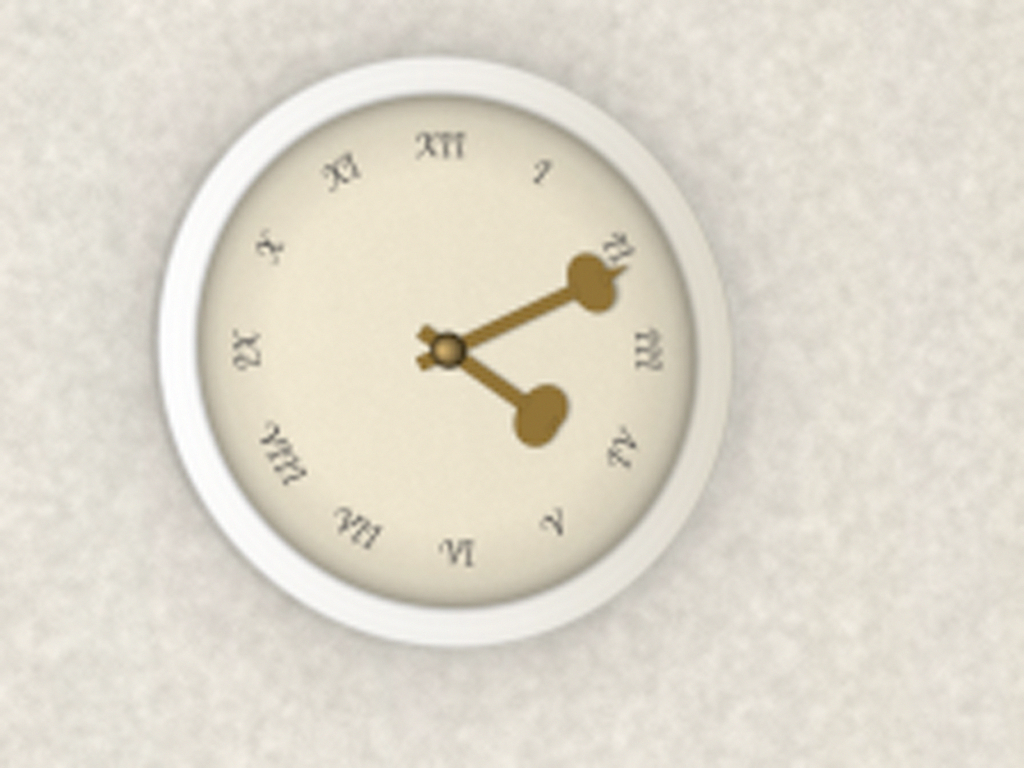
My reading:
{"hour": 4, "minute": 11}
